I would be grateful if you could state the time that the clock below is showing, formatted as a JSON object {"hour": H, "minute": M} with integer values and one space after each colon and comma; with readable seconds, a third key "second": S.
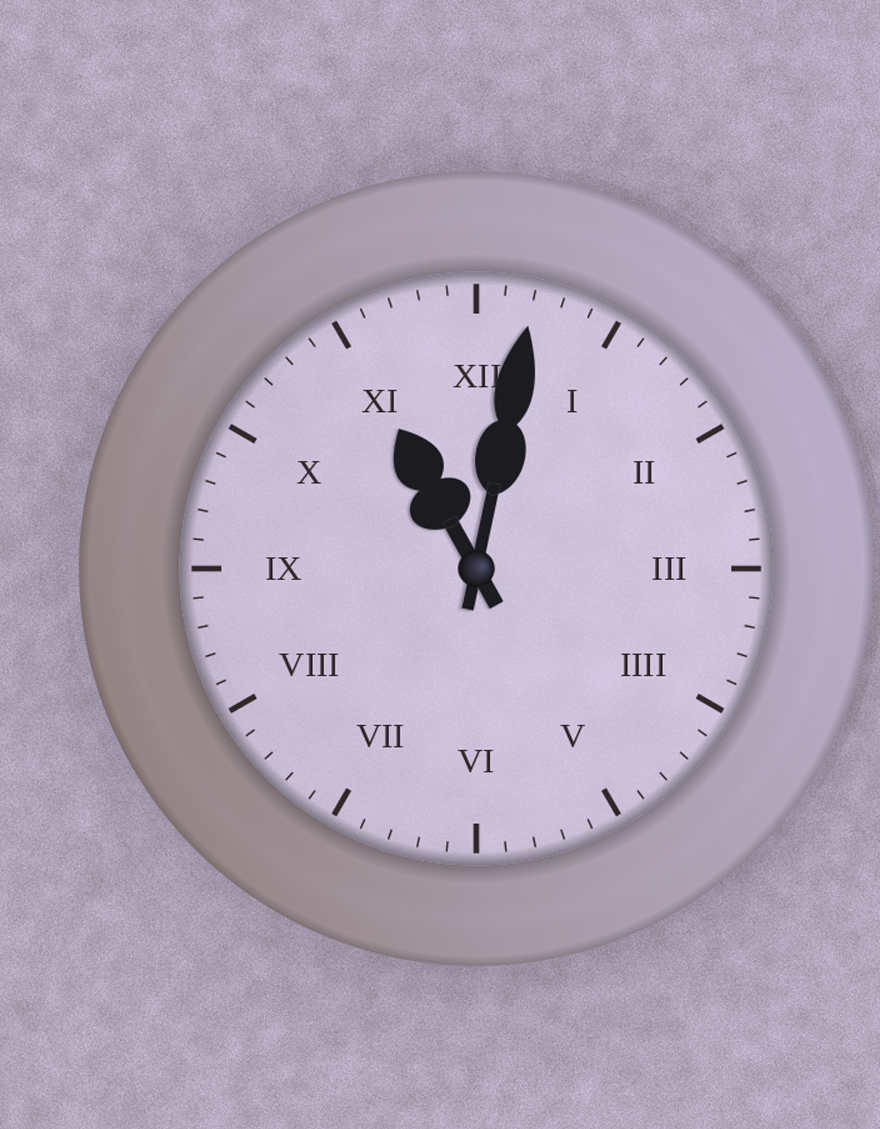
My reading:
{"hour": 11, "minute": 2}
